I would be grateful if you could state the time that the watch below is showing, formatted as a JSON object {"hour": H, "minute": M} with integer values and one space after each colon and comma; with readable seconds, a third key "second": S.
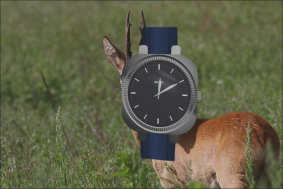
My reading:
{"hour": 12, "minute": 10}
